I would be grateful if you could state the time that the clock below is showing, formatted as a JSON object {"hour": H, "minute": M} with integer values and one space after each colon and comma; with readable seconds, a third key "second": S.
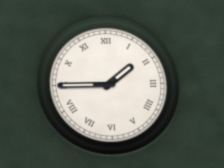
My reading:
{"hour": 1, "minute": 45}
